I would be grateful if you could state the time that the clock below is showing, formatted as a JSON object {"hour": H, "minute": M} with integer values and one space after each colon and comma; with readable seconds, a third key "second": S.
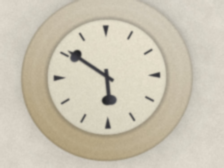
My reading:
{"hour": 5, "minute": 51}
